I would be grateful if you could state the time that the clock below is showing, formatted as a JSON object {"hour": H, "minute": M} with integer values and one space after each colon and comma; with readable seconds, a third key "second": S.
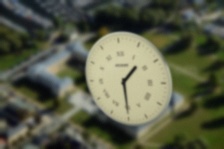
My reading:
{"hour": 1, "minute": 30}
